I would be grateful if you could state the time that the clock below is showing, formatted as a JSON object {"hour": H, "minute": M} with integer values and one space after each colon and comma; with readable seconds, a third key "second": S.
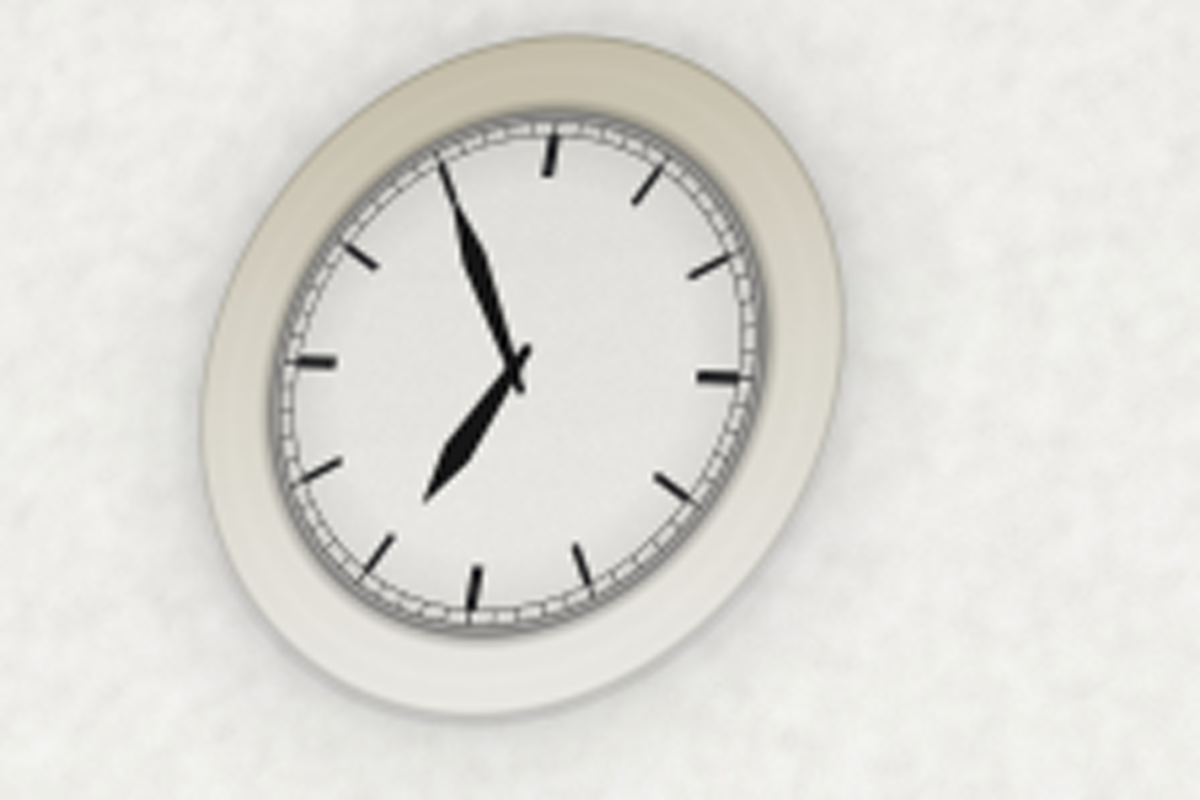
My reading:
{"hour": 6, "minute": 55}
